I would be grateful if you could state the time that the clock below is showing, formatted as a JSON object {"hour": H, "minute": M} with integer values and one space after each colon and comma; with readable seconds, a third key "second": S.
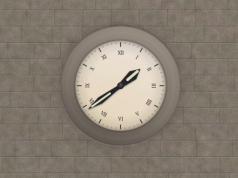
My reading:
{"hour": 1, "minute": 39}
